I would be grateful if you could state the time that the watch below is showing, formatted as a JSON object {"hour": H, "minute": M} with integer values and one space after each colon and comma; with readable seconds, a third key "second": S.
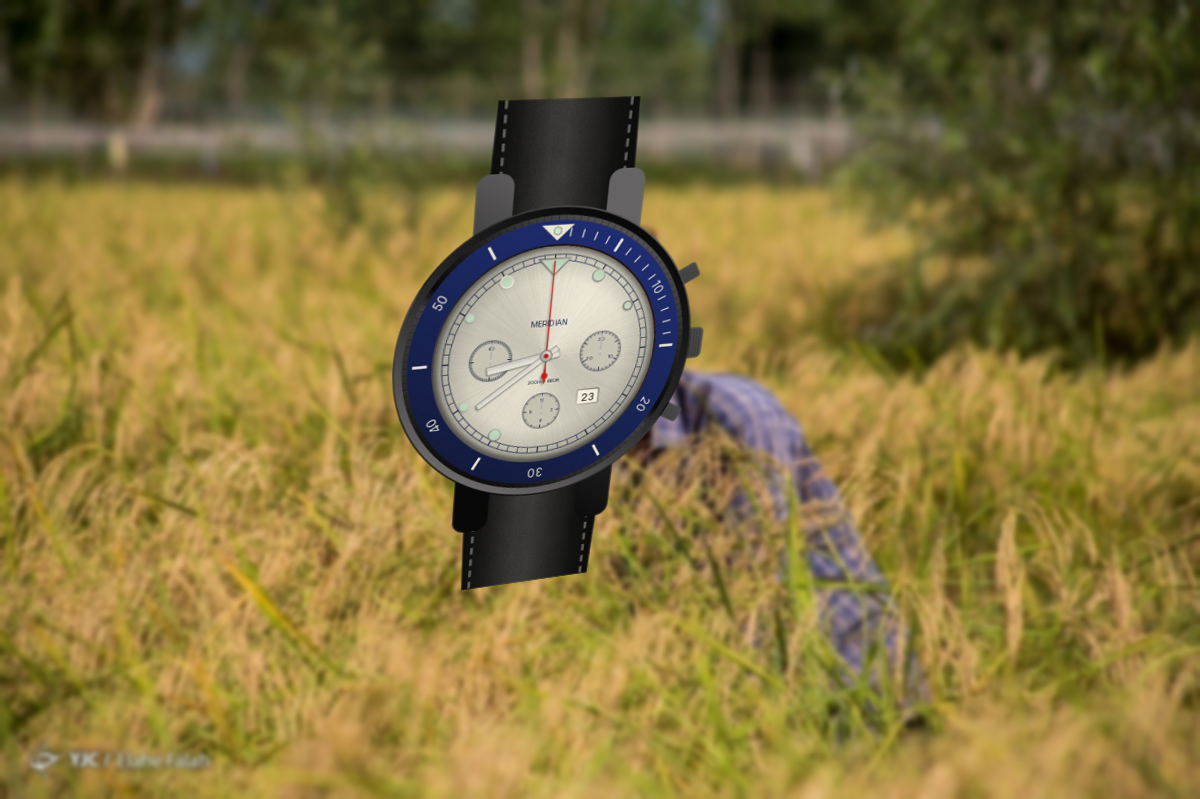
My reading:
{"hour": 8, "minute": 39}
